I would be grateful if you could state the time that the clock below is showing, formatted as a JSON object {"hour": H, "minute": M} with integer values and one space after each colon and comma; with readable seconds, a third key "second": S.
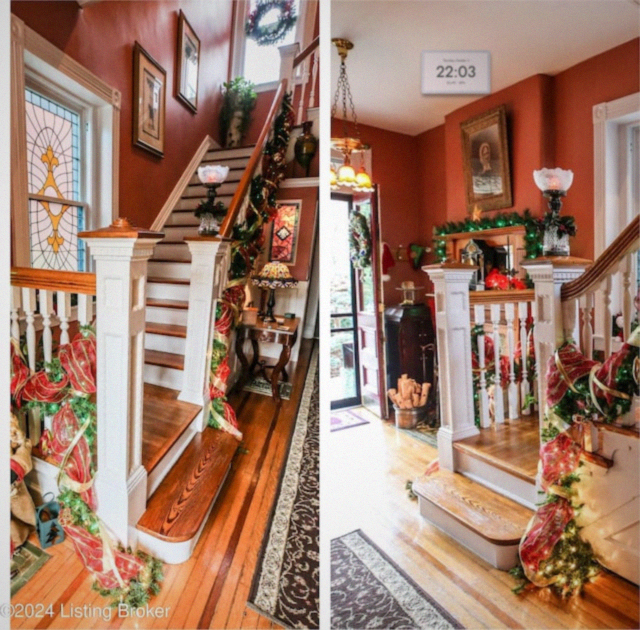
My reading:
{"hour": 22, "minute": 3}
